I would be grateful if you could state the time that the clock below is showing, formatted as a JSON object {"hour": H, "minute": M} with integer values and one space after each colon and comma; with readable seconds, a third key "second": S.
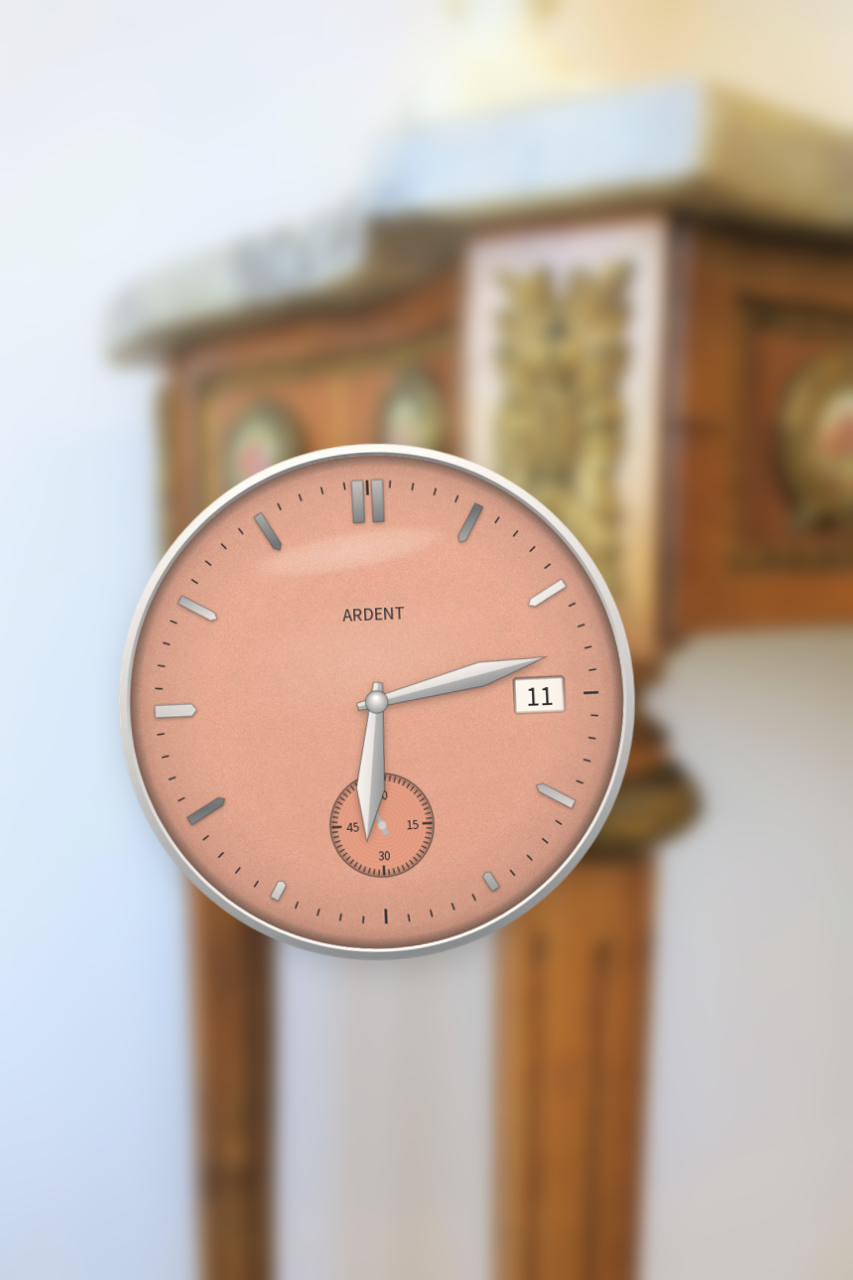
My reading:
{"hour": 6, "minute": 12, "second": 56}
